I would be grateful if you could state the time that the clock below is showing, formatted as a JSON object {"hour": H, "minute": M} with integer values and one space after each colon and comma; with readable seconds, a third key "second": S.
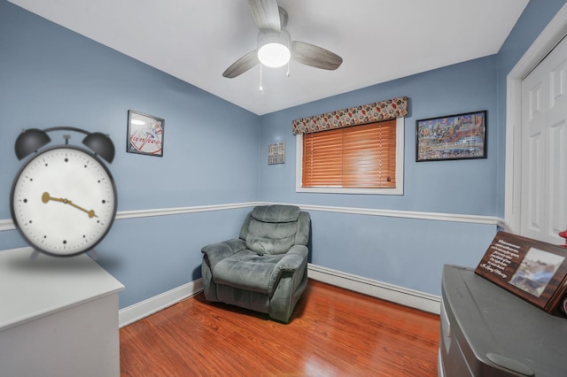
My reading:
{"hour": 9, "minute": 19}
